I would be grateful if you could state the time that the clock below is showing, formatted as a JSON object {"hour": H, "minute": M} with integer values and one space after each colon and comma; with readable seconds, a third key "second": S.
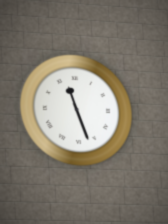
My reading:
{"hour": 11, "minute": 27}
